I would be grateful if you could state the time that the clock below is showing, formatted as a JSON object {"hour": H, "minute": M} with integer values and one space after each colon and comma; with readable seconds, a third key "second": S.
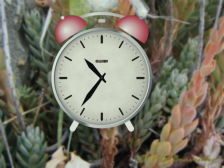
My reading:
{"hour": 10, "minute": 36}
